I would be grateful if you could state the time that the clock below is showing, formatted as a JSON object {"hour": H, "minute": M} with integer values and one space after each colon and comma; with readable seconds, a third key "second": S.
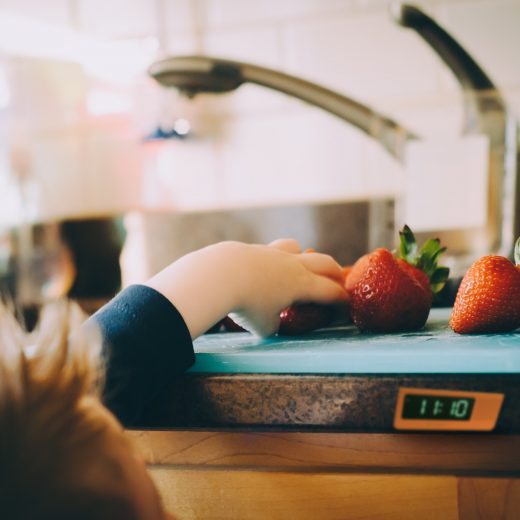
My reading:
{"hour": 11, "minute": 10}
